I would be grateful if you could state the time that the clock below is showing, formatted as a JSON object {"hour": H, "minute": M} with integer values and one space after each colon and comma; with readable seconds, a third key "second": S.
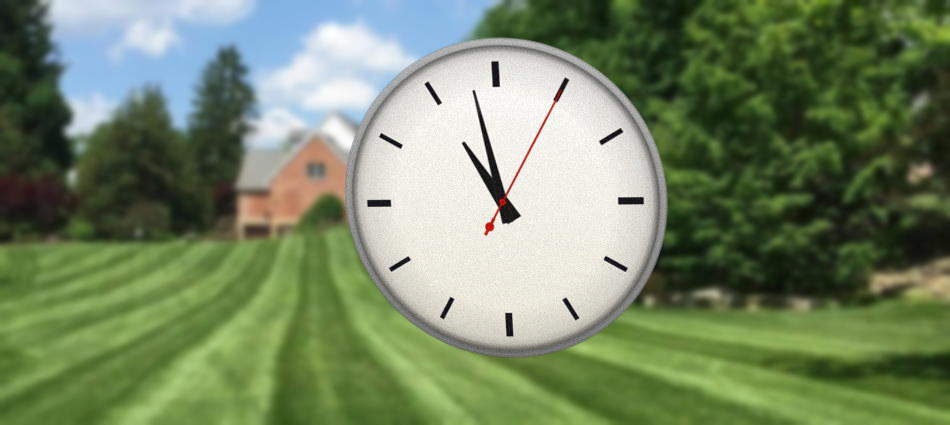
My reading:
{"hour": 10, "minute": 58, "second": 5}
